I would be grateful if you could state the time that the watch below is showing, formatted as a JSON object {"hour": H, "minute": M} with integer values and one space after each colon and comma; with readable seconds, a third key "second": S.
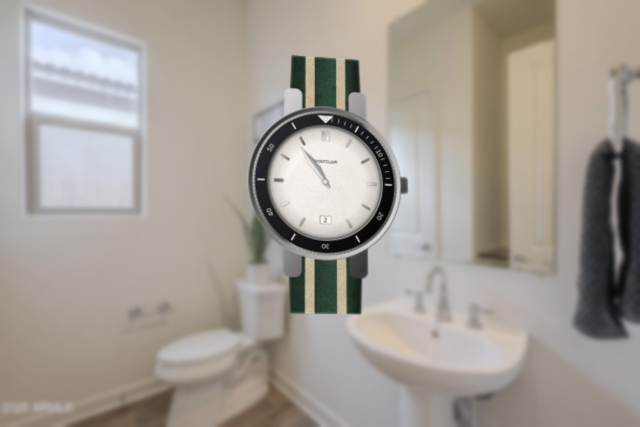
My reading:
{"hour": 10, "minute": 54}
